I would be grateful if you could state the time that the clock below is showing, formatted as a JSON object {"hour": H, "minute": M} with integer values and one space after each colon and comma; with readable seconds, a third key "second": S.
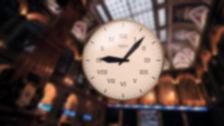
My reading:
{"hour": 9, "minute": 7}
